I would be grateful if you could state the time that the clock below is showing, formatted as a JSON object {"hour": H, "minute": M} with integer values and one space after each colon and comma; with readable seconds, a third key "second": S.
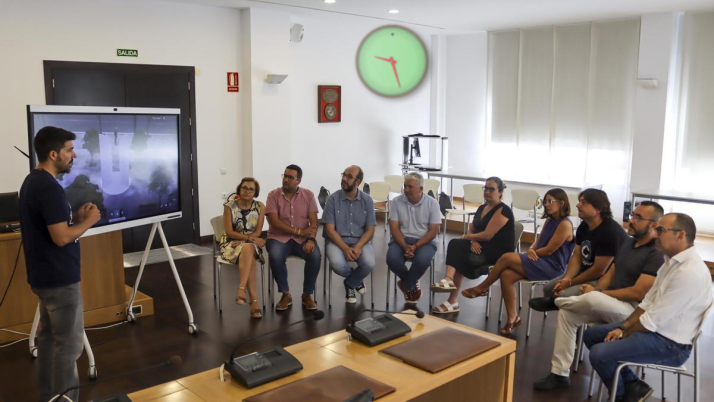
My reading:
{"hour": 9, "minute": 27}
